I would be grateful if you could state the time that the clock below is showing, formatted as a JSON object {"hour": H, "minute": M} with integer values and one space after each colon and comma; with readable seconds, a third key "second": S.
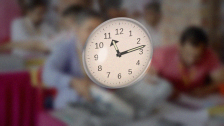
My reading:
{"hour": 11, "minute": 13}
